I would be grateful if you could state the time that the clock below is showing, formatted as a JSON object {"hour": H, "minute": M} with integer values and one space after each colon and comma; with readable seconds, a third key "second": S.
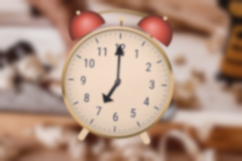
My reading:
{"hour": 7, "minute": 0}
